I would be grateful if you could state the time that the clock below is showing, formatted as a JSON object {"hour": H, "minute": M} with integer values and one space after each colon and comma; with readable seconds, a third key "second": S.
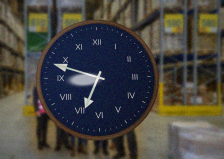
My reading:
{"hour": 6, "minute": 48}
